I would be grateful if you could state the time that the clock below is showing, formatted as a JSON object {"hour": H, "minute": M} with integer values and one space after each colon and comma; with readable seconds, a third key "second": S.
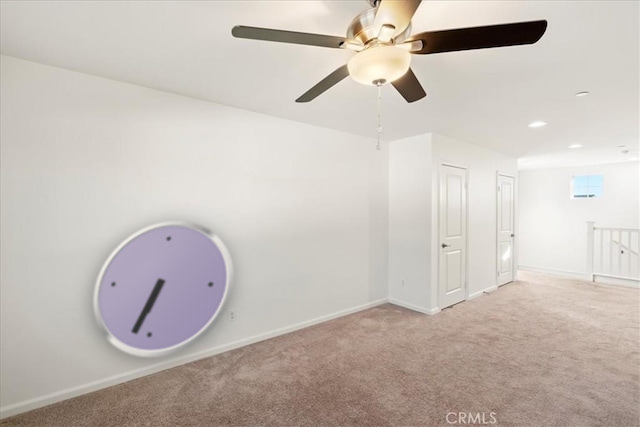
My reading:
{"hour": 6, "minute": 33}
